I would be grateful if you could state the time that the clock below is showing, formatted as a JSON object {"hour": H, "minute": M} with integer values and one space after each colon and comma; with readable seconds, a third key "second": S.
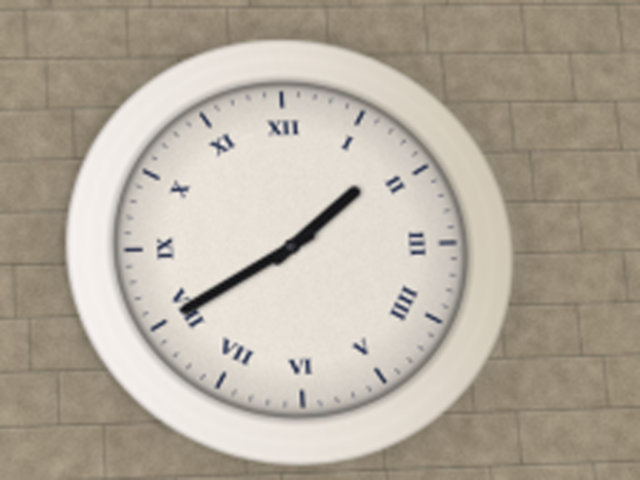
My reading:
{"hour": 1, "minute": 40}
